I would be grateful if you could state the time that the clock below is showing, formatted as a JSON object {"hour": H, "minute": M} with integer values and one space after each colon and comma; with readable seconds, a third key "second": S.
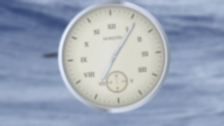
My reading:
{"hour": 7, "minute": 6}
